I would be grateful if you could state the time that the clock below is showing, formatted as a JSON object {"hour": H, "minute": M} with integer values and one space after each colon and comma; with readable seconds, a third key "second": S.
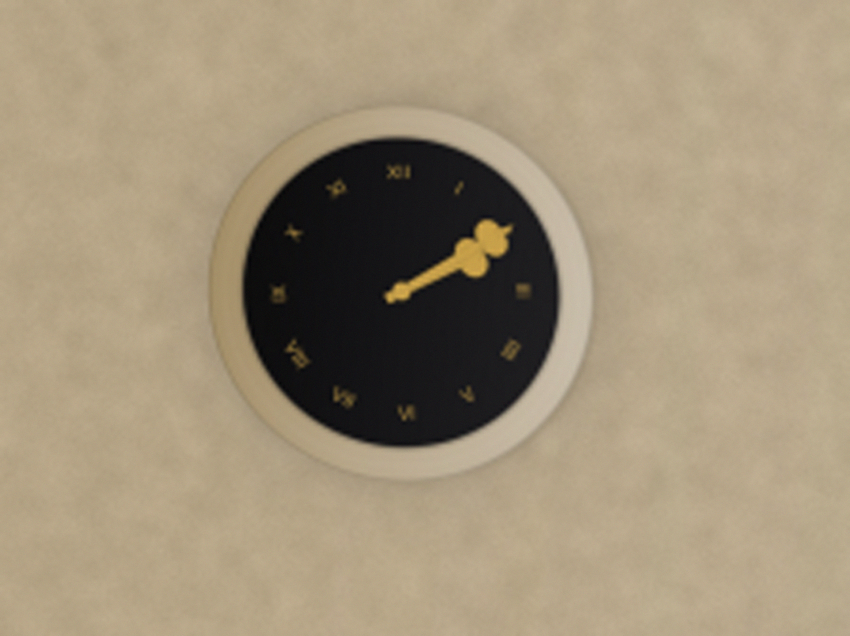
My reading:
{"hour": 2, "minute": 10}
